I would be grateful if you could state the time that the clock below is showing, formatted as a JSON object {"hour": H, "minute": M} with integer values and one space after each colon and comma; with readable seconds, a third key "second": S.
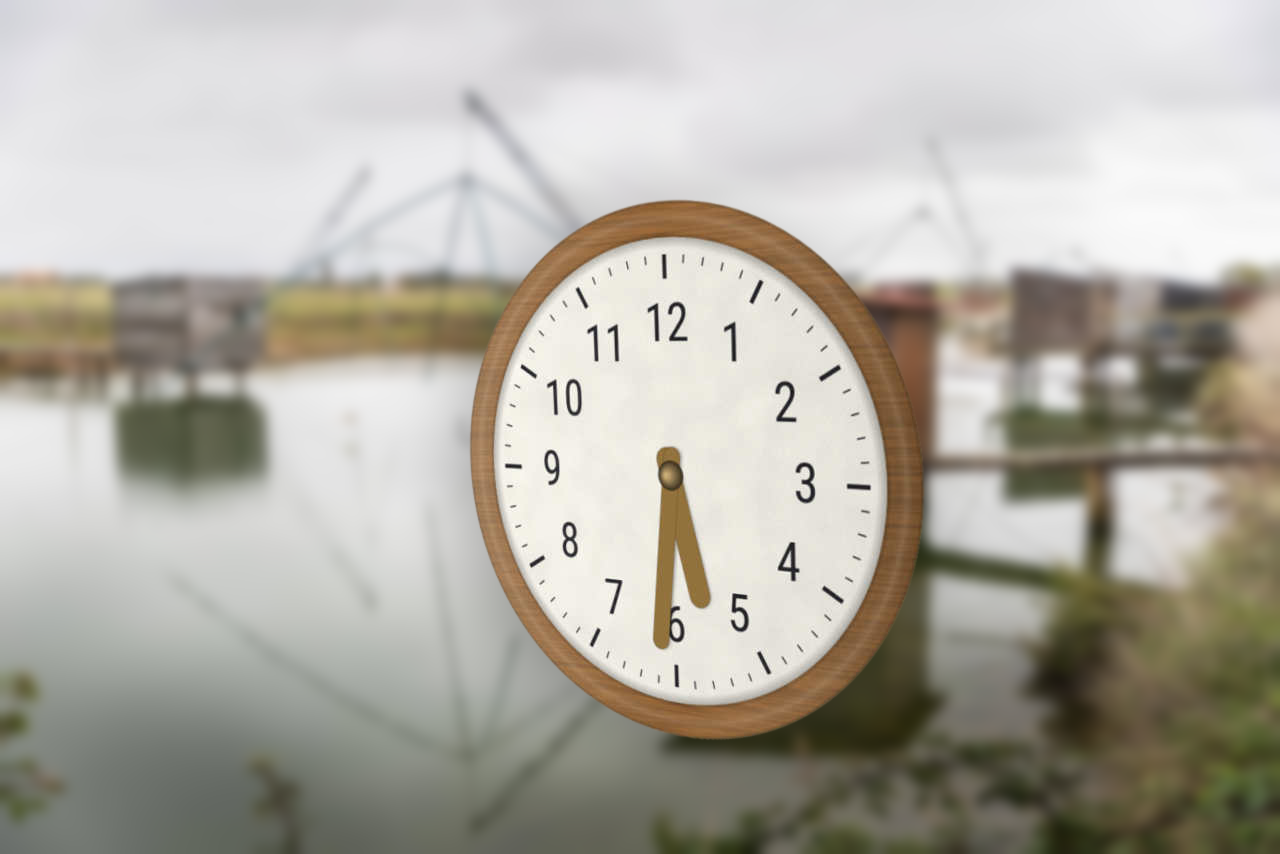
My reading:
{"hour": 5, "minute": 31}
